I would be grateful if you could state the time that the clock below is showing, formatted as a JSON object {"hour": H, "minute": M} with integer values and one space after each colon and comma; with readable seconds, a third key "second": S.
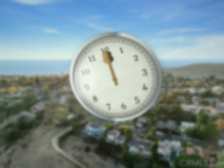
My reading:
{"hour": 12, "minute": 0}
